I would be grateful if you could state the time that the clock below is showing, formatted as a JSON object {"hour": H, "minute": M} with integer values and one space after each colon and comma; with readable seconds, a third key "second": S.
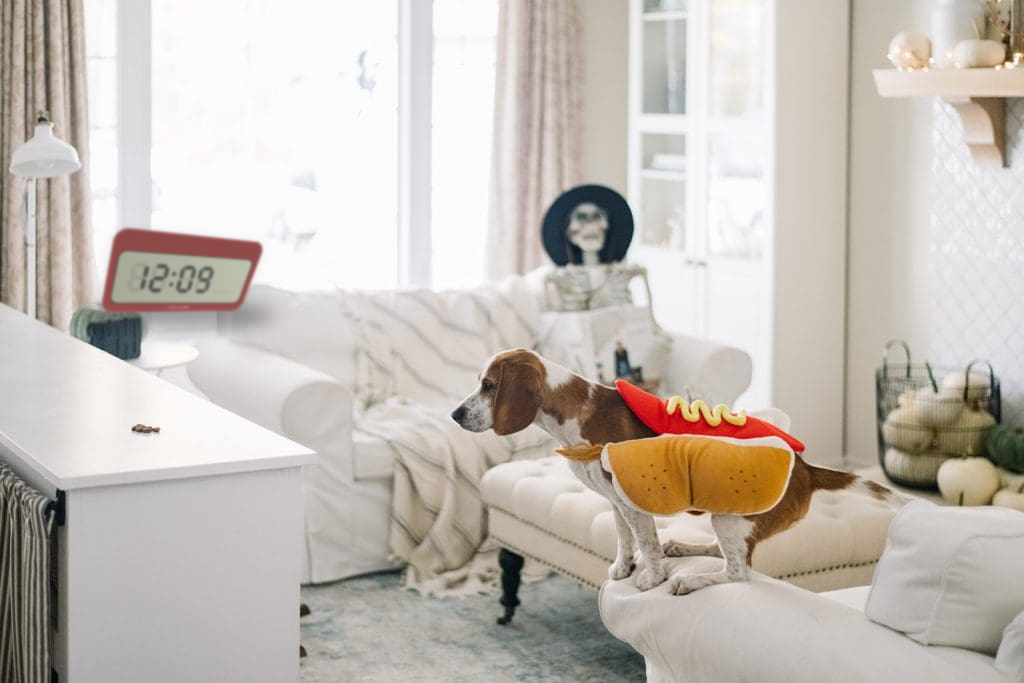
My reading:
{"hour": 12, "minute": 9}
